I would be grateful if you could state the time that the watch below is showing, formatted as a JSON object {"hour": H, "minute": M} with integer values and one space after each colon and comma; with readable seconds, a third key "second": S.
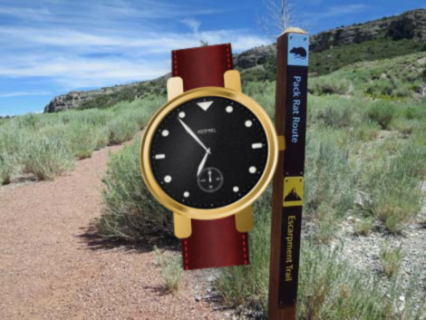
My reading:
{"hour": 6, "minute": 54}
